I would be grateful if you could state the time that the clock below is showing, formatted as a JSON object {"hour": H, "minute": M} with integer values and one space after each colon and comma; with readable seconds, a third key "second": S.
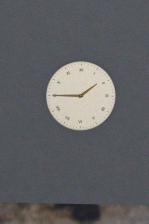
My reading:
{"hour": 1, "minute": 45}
